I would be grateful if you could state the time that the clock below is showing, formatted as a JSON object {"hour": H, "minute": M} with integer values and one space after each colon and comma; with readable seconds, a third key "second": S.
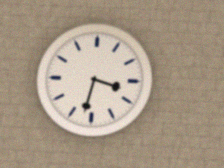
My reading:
{"hour": 3, "minute": 32}
